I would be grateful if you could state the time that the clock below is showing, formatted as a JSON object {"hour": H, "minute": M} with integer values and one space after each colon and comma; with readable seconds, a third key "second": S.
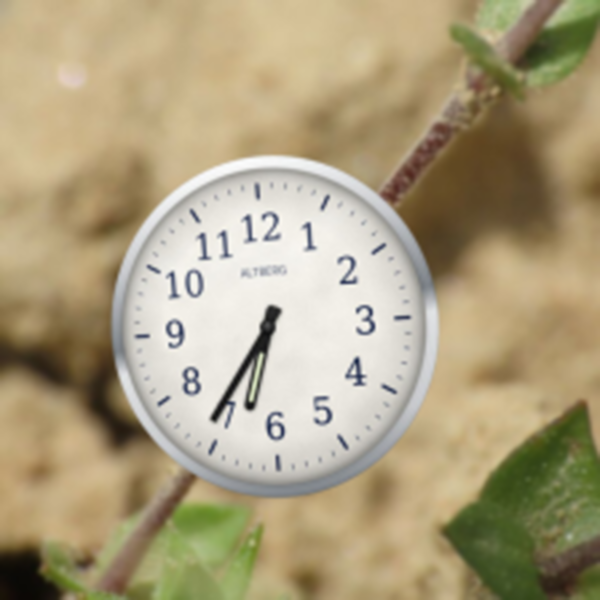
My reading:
{"hour": 6, "minute": 36}
